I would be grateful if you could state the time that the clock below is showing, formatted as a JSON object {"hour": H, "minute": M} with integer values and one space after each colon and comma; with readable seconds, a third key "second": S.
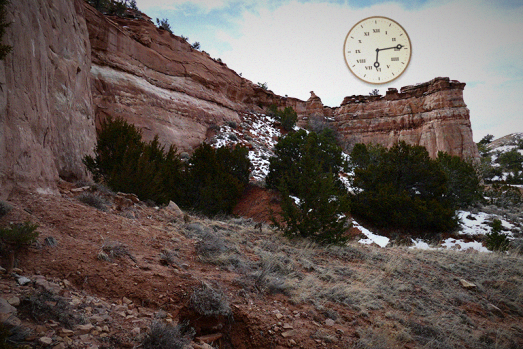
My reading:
{"hour": 6, "minute": 14}
